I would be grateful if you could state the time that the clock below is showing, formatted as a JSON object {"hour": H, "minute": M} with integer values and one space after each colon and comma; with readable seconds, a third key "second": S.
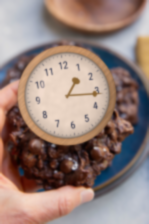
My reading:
{"hour": 1, "minute": 16}
